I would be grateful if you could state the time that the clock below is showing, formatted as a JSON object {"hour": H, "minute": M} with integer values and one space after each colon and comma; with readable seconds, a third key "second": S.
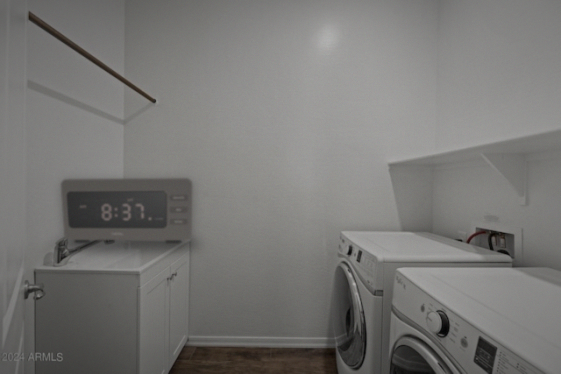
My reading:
{"hour": 8, "minute": 37}
